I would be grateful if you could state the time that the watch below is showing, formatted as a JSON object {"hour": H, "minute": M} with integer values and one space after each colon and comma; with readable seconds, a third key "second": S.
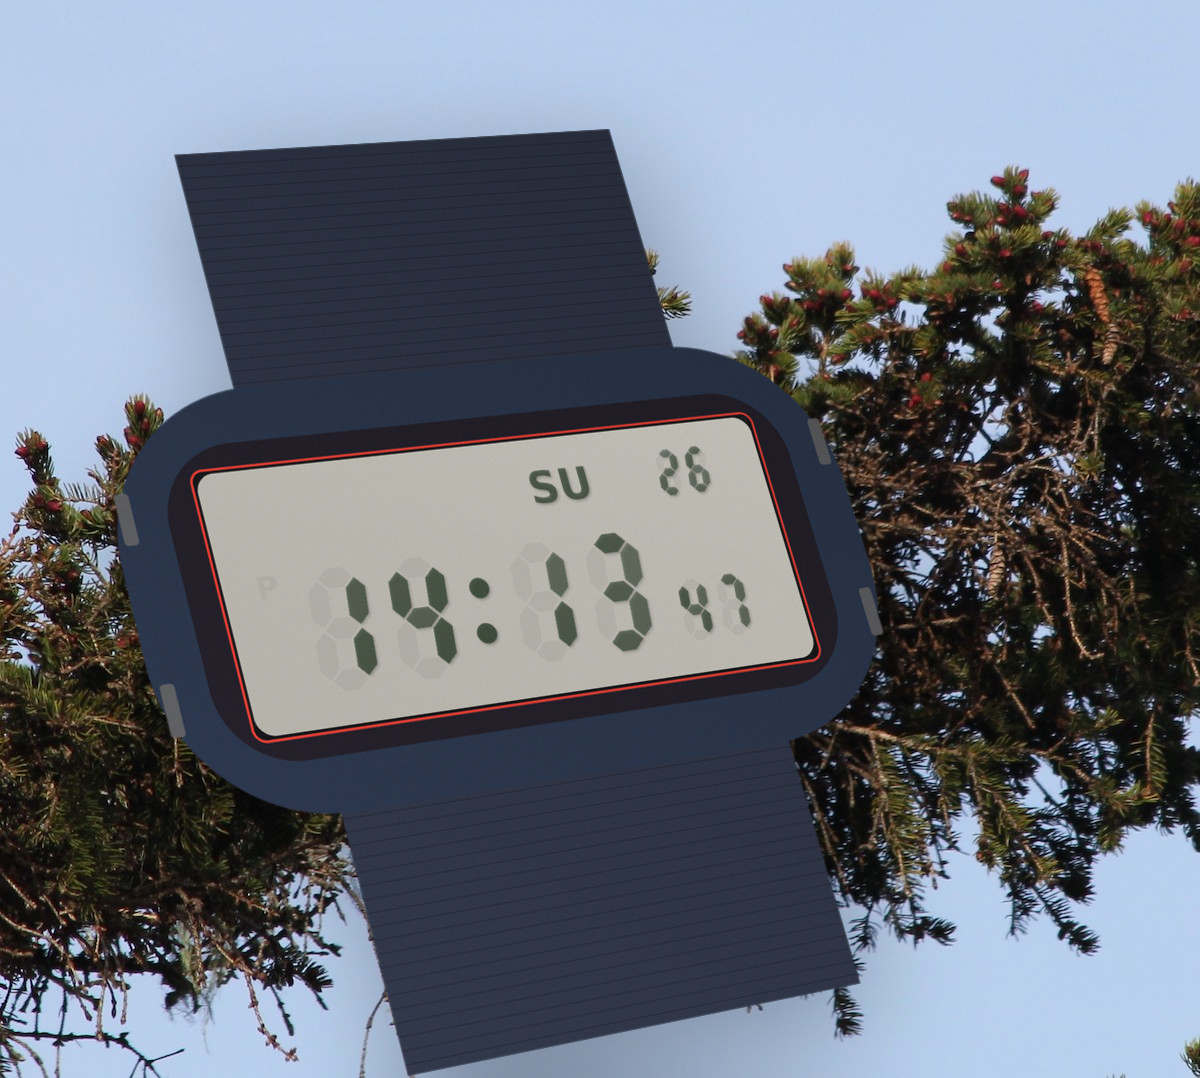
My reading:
{"hour": 14, "minute": 13, "second": 47}
